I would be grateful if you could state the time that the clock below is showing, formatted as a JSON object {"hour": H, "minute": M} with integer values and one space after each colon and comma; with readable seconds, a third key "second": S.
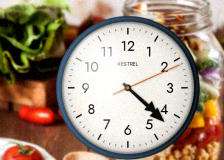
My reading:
{"hour": 4, "minute": 22, "second": 11}
